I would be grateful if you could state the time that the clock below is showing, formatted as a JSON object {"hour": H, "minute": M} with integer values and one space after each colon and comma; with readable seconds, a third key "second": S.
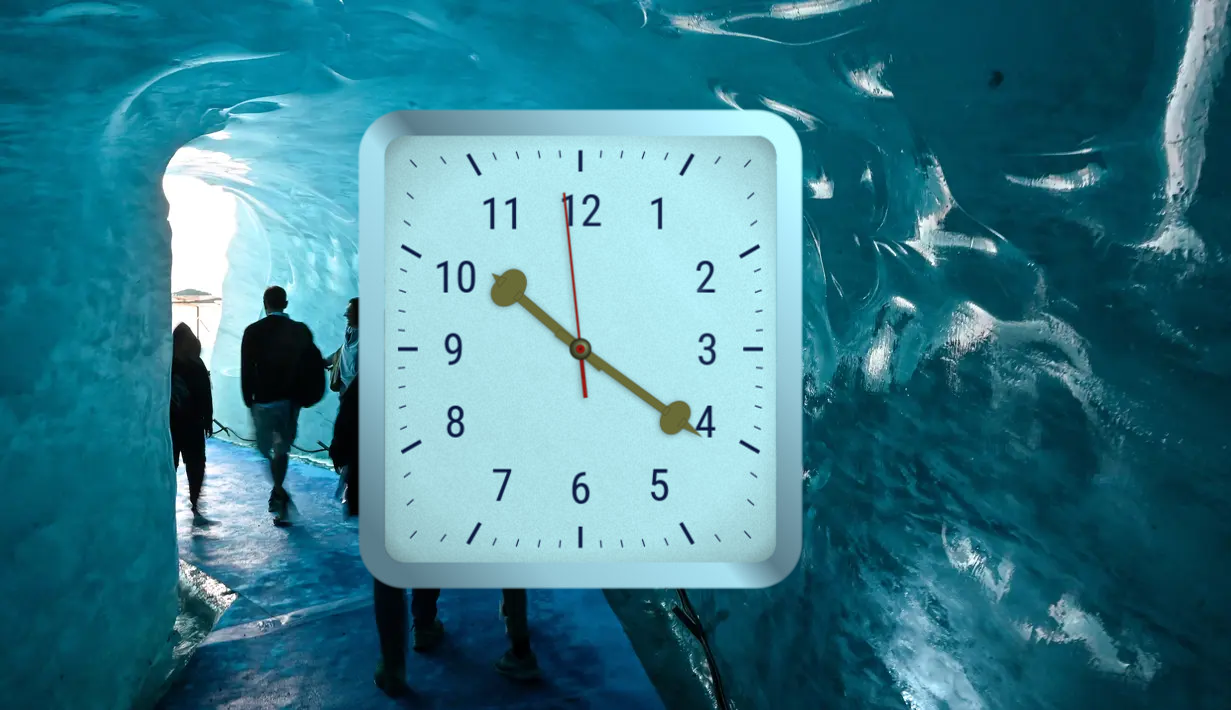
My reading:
{"hour": 10, "minute": 20, "second": 59}
